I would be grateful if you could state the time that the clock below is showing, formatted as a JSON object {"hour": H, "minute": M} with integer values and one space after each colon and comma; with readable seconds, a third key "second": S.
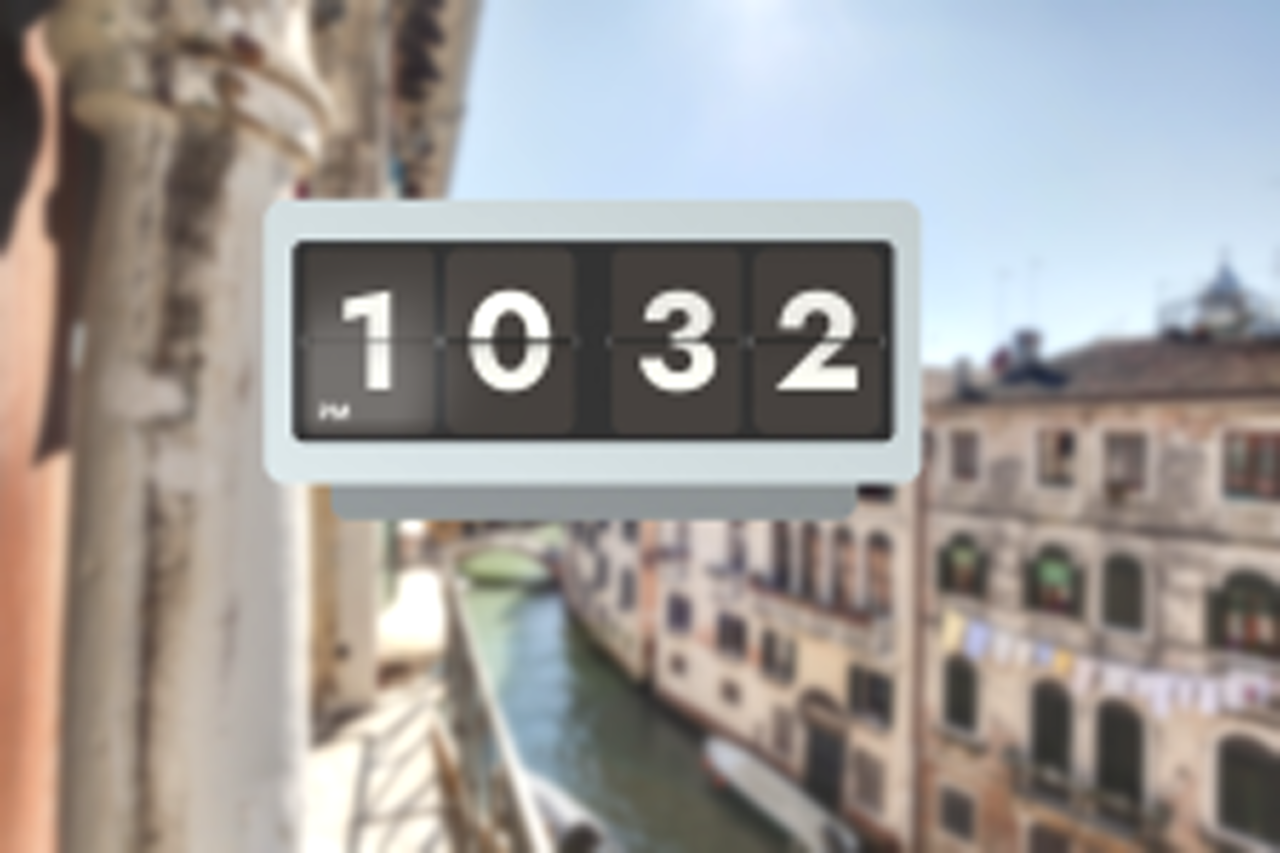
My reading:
{"hour": 10, "minute": 32}
